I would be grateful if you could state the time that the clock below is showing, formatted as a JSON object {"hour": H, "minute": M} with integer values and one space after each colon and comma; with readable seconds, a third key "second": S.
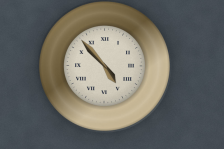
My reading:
{"hour": 4, "minute": 53}
